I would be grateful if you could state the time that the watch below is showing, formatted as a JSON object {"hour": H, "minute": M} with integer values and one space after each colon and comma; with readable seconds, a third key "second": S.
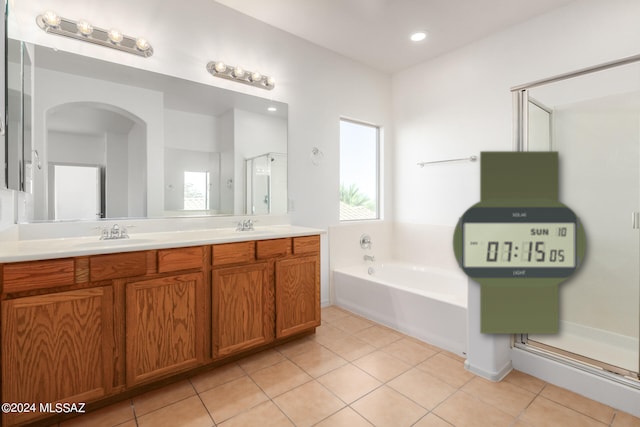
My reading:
{"hour": 7, "minute": 15, "second": 5}
